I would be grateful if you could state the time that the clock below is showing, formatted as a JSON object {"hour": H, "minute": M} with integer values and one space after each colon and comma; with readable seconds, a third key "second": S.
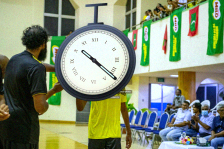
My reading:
{"hour": 10, "minute": 22}
